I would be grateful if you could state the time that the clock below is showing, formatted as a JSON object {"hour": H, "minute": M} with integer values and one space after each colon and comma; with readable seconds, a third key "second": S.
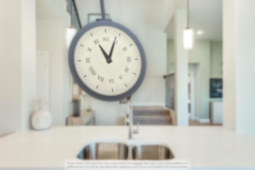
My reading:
{"hour": 11, "minute": 4}
